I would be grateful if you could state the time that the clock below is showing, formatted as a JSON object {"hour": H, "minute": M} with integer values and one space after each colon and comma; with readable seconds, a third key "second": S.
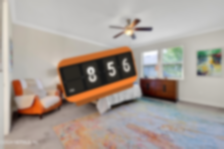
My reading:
{"hour": 8, "minute": 56}
